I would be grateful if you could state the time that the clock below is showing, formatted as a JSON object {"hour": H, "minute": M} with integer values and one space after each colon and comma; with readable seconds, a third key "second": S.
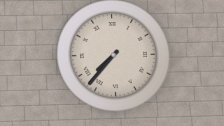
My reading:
{"hour": 7, "minute": 37}
